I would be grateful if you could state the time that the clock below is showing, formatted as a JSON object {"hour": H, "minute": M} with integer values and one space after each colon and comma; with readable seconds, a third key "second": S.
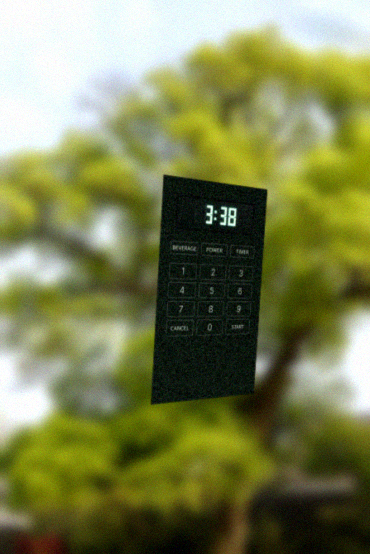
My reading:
{"hour": 3, "minute": 38}
